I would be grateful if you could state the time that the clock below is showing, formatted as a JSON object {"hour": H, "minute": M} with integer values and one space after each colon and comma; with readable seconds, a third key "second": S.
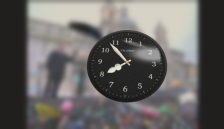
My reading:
{"hour": 7, "minute": 53}
